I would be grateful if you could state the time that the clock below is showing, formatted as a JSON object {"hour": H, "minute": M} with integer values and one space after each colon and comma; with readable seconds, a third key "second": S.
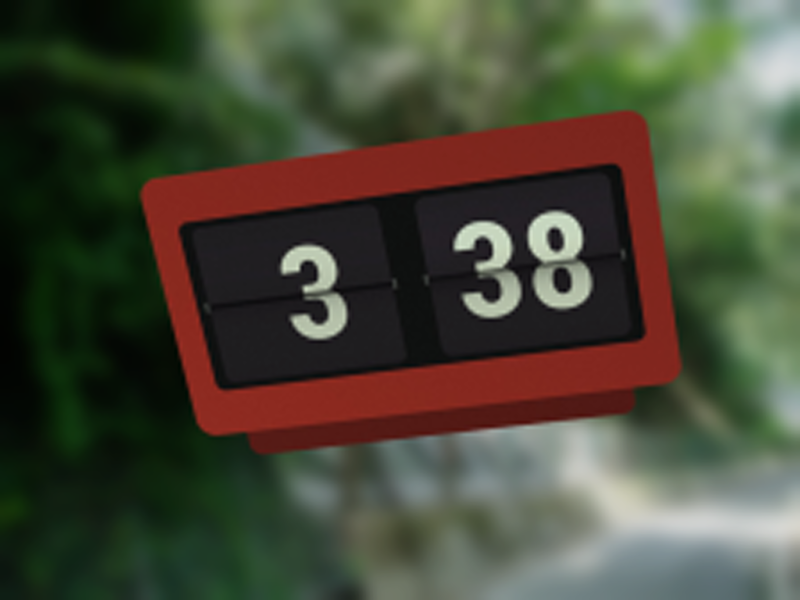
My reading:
{"hour": 3, "minute": 38}
